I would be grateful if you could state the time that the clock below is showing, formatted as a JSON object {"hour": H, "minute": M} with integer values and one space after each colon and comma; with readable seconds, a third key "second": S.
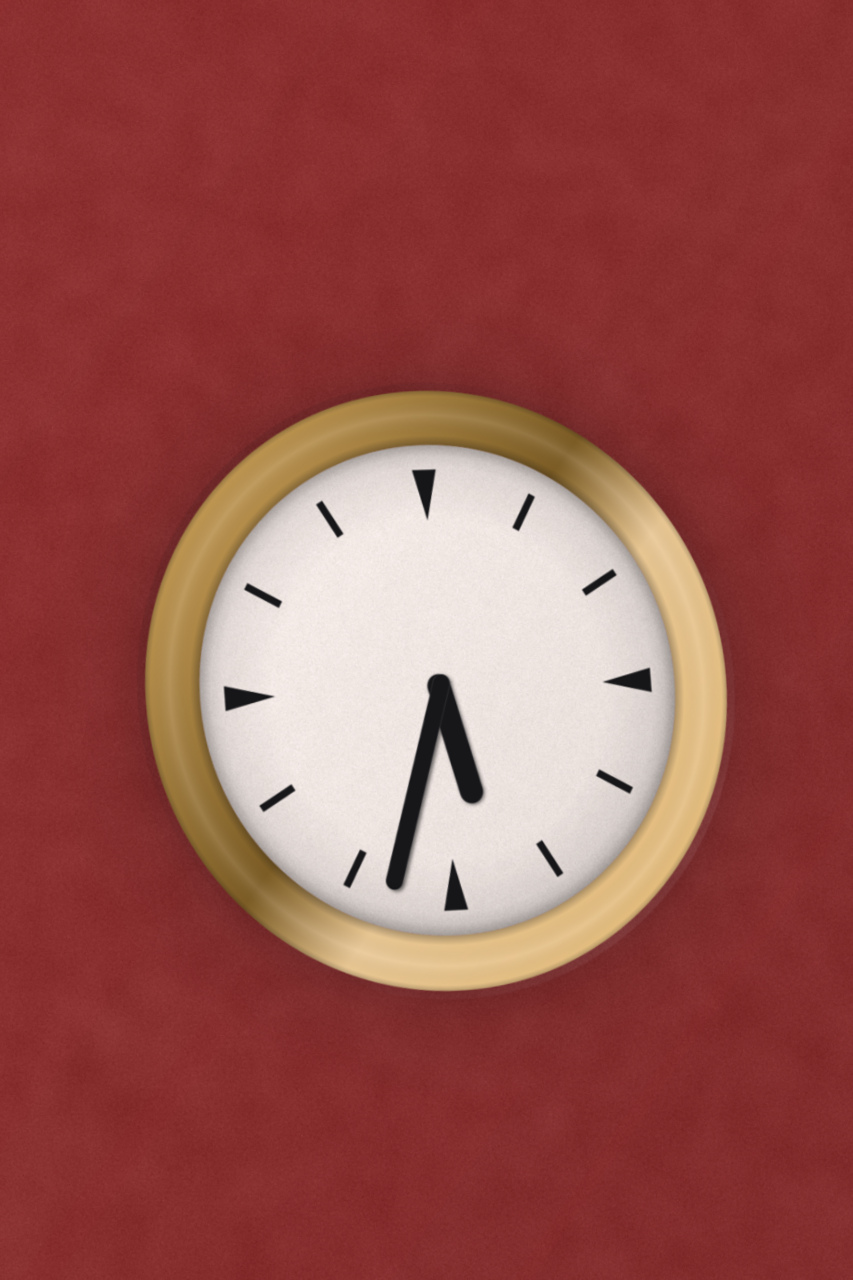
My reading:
{"hour": 5, "minute": 33}
